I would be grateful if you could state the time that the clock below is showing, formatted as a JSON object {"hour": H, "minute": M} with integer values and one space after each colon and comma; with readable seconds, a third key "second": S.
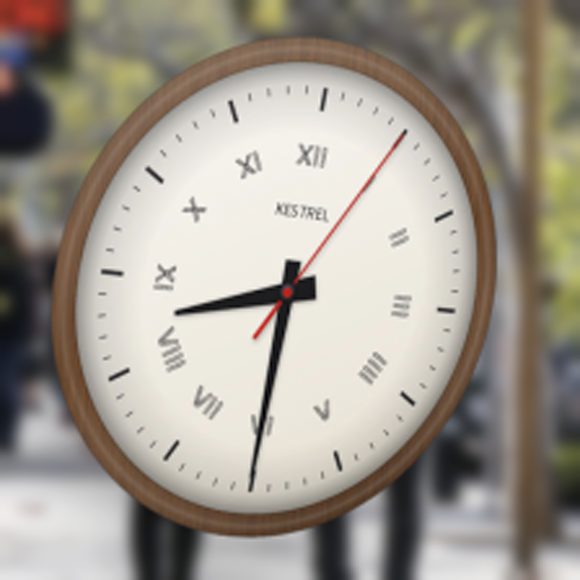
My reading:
{"hour": 8, "minute": 30, "second": 5}
